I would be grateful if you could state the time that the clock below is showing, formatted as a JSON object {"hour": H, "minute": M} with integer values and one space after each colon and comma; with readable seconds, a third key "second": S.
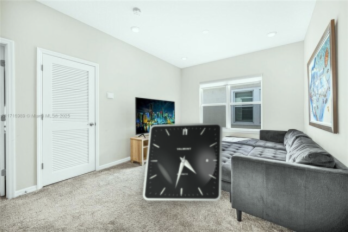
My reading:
{"hour": 4, "minute": 32}
